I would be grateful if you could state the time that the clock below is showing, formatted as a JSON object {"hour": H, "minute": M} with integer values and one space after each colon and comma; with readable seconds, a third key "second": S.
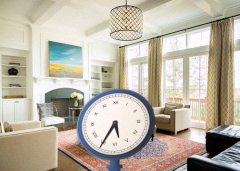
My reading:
{"hour": 5, "minute": 35}
